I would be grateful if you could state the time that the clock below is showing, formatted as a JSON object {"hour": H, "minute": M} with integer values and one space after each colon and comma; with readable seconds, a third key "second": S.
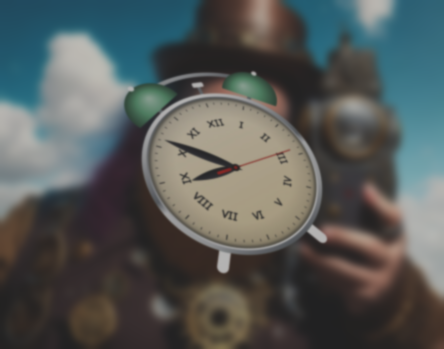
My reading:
{"hour": 8, "minute": 51, "second": 14}
